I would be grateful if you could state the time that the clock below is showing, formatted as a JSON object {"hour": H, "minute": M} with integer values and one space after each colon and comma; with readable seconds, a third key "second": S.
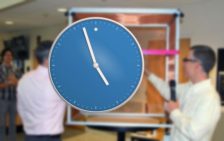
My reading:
{"hour": 4, "minute": 57}
